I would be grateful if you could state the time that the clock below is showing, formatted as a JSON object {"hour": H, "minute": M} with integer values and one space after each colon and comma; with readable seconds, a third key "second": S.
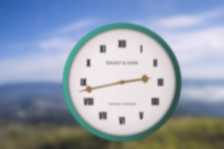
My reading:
{"hour": 2, "minute": 43}
